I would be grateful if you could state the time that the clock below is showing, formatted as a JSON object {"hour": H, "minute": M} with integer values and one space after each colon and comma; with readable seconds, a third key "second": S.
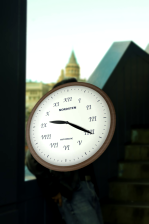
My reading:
{"hour": 9, "minute": 20}
